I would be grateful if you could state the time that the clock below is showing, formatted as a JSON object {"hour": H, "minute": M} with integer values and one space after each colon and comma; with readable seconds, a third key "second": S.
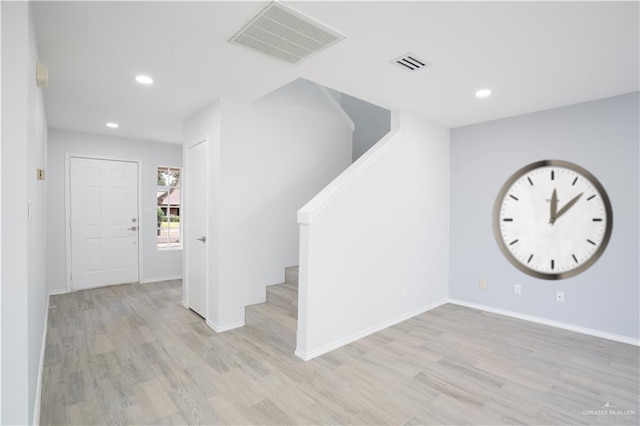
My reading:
{"hour": 12, "minute": 8}
